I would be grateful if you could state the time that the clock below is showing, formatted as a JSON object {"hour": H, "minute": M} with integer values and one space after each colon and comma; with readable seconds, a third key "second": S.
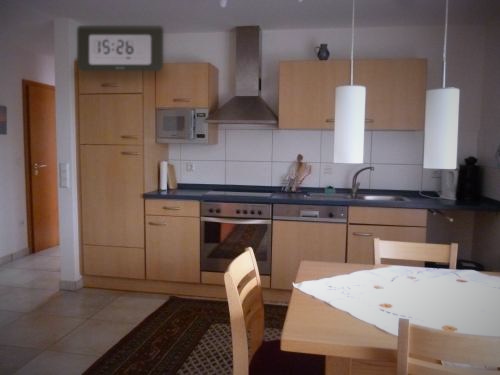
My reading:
{"hour": 15, "minute": 26}
